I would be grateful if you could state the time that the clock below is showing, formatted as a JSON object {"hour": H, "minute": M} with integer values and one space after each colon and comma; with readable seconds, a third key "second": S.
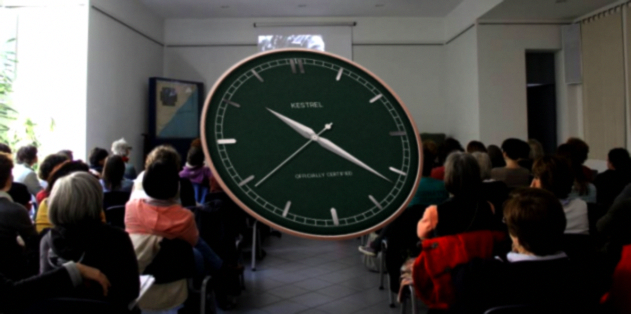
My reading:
{"hour": 10, "minute": 21, "second": 39}
